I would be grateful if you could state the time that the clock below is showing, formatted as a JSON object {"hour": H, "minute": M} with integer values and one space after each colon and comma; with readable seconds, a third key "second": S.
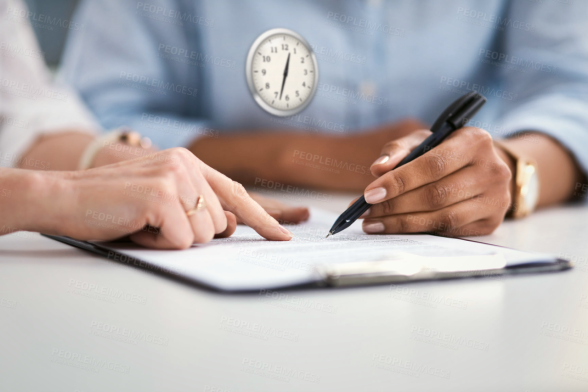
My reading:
{"hour": 12, "minute": 33}
